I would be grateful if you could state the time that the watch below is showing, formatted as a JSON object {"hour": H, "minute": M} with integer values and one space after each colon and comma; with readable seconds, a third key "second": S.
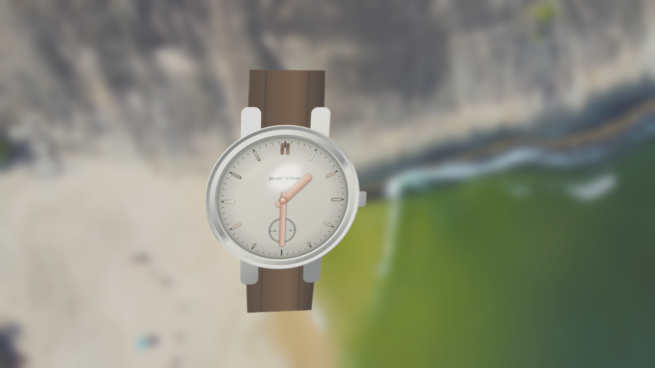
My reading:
{"hour": 1, "minute": 30}
